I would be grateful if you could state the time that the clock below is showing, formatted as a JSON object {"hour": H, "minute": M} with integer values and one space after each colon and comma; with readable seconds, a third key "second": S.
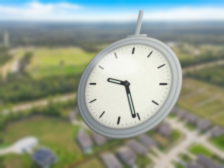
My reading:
{"hour": 9, "minute": 26}
